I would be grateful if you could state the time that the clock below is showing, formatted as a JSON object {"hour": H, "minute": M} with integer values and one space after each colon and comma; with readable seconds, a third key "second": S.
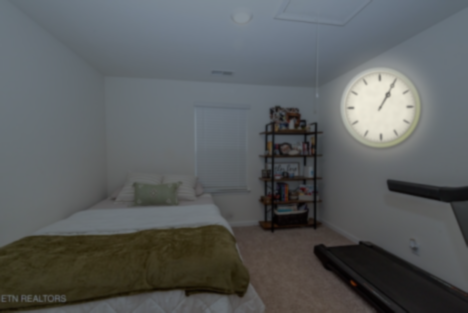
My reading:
{"hour": 1, "minute": 5}
